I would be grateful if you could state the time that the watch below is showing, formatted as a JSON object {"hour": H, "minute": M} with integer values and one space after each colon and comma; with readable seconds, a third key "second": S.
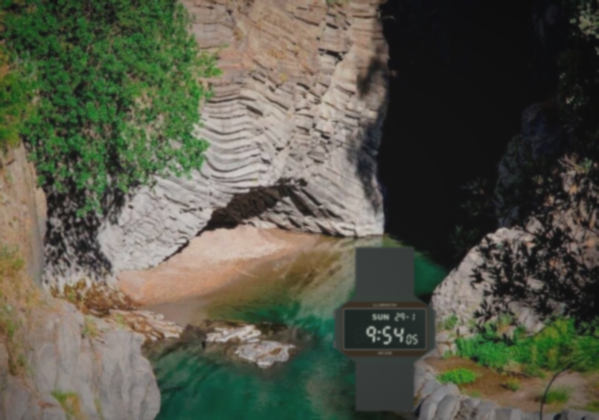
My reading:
{"hour": 9, "minute": 54}
